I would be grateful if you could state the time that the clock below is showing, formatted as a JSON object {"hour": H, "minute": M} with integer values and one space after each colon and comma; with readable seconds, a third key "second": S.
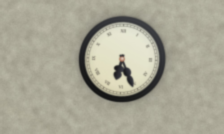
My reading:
{"hour": 6, "minute": 26}
